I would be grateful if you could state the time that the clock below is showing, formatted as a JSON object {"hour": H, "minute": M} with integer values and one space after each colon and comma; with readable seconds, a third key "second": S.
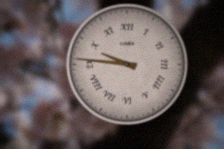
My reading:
{"hour": 9, "minute": 46}
